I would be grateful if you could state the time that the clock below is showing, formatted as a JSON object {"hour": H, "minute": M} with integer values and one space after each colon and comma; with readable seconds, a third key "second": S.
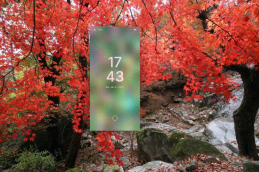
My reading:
{"hour": 17, "minute": 43}
